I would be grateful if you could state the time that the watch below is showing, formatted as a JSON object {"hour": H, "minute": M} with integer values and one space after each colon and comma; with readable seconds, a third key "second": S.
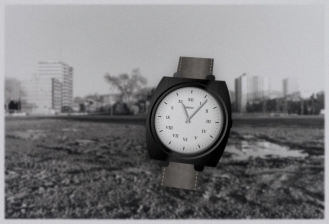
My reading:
{"hour": 11, "minute": 6}
